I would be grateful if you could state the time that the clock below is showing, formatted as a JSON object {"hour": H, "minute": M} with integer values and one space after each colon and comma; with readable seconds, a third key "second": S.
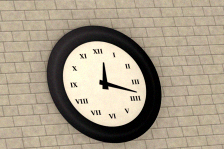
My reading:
{"hour": 12, "minute": 18}
